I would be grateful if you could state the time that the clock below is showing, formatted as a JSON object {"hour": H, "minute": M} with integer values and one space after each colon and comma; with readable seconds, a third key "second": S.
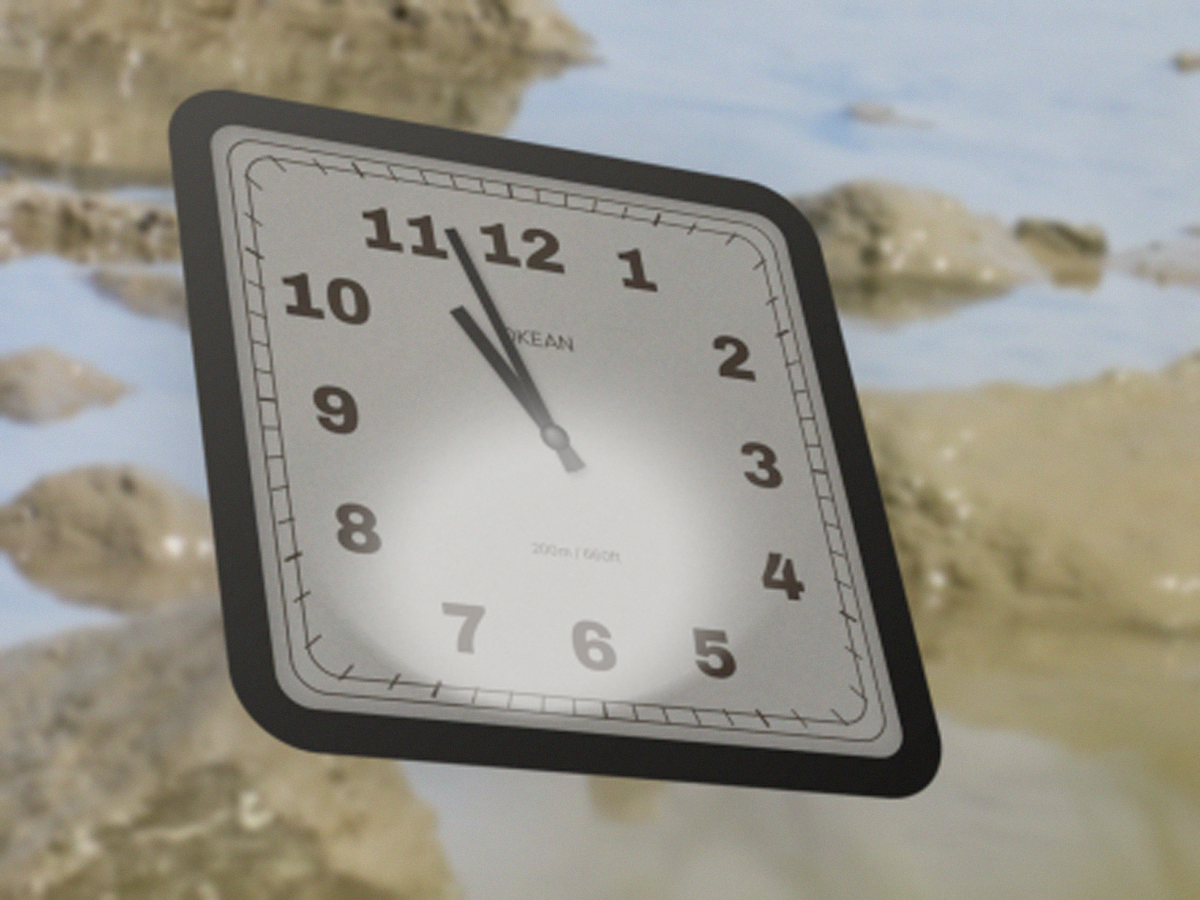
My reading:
{"hour": 10, "minute": 57}
